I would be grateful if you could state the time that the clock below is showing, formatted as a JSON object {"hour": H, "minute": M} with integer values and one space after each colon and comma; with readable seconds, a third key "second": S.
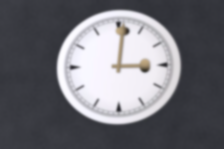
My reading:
{"hour": 3, "minute": 1}
